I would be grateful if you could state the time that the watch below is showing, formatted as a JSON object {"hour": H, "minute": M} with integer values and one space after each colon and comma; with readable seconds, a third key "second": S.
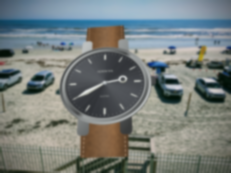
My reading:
{"hour": 2, "minute": 40}
